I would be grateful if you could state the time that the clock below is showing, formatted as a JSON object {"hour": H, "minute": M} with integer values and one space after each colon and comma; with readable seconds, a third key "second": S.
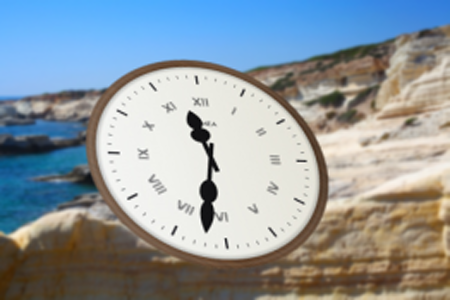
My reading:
{"hour": 11, "minute": 32}
